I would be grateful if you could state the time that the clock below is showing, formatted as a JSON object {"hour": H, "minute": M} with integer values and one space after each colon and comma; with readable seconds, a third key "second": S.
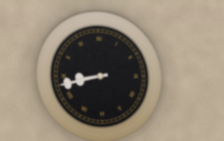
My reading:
{"hour": 8, "minute": 43}
